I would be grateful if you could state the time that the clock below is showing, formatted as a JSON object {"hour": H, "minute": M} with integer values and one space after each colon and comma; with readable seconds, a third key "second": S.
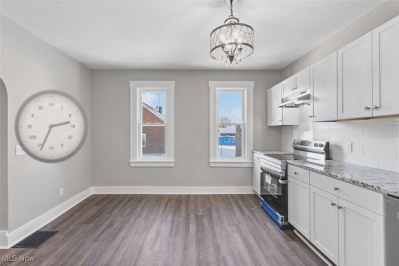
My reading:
{"hour": 2, "minute": 34}
